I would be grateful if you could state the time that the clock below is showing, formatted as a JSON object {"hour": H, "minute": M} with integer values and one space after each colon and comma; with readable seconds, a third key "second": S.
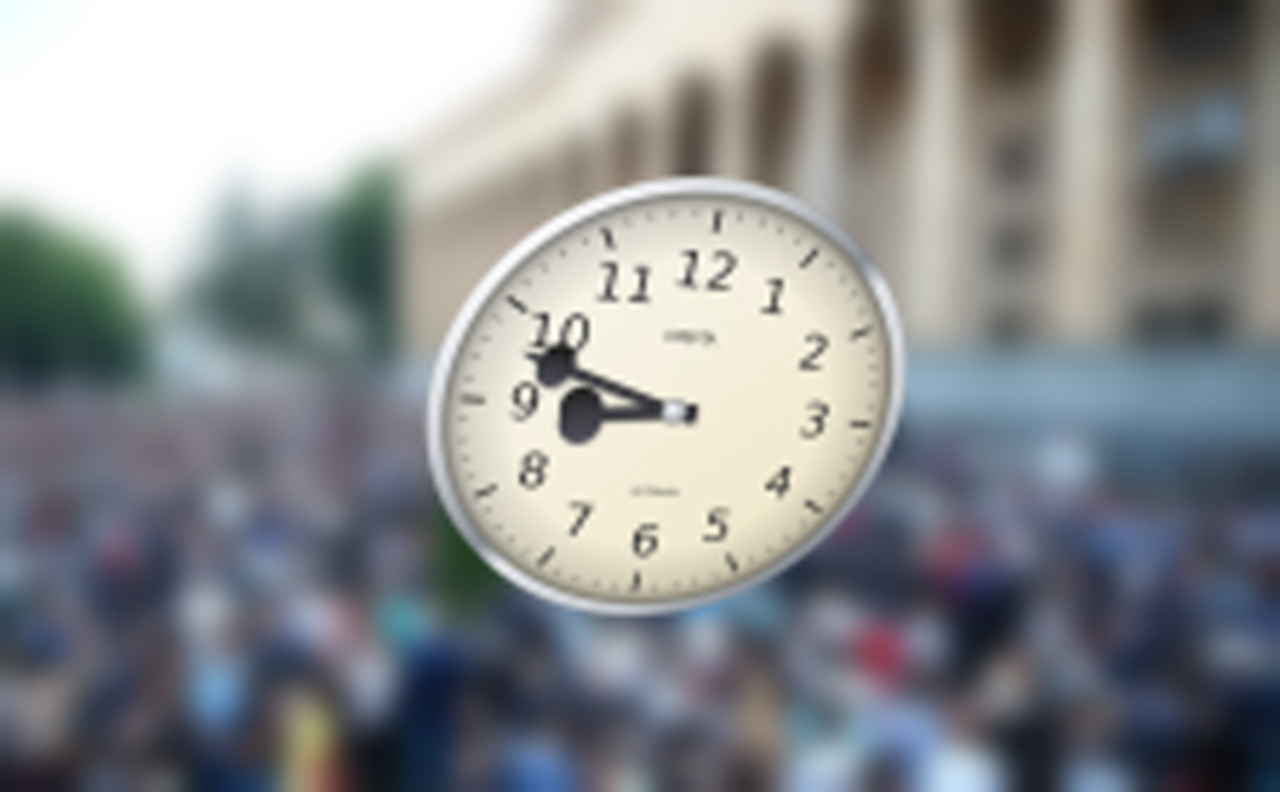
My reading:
{"hour": 8, "minute": 48}
